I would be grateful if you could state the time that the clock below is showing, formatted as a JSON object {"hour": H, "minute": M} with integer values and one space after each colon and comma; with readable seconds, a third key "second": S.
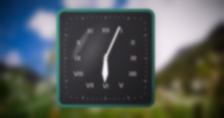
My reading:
{"hour": 6, "minute": 4}
